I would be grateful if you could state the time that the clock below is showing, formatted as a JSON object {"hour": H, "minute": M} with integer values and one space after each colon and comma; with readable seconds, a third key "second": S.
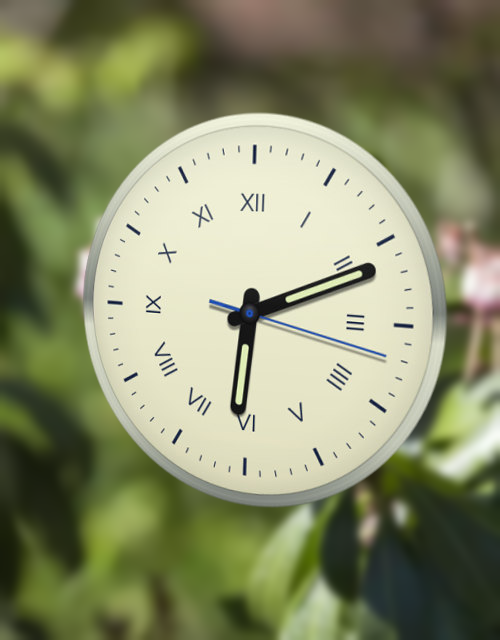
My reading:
{"hour": 6, "minute": 11, "second": 17}
